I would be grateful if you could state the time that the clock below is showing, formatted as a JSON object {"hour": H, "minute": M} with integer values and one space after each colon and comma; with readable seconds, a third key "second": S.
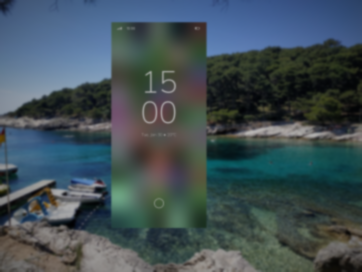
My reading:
{"hour": 15, "minute": 0}
